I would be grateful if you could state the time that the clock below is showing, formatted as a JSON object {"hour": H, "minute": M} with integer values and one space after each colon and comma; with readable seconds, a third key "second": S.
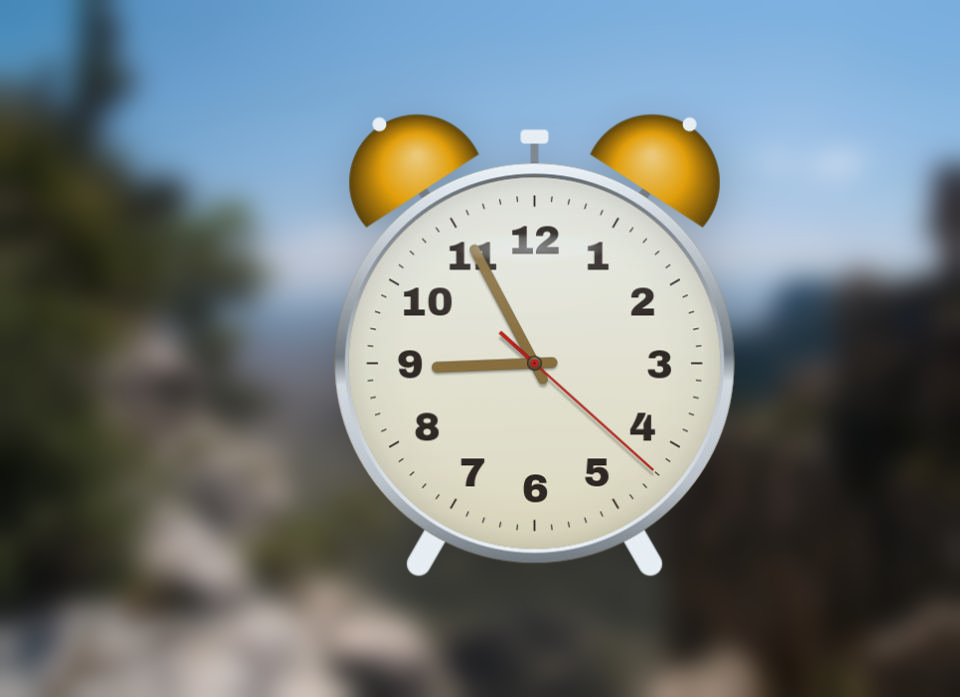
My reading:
{"hour": 8, "minute": 55, "second": 22}
